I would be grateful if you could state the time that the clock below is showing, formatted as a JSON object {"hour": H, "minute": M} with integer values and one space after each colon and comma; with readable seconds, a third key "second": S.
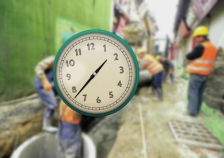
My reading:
{"hour": 1, "minute": 38}
